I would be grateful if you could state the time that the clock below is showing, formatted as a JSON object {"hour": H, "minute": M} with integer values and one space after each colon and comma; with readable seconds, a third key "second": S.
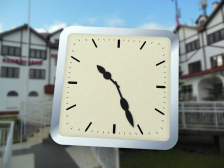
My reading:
{"hour": 10, "minute": 26}
